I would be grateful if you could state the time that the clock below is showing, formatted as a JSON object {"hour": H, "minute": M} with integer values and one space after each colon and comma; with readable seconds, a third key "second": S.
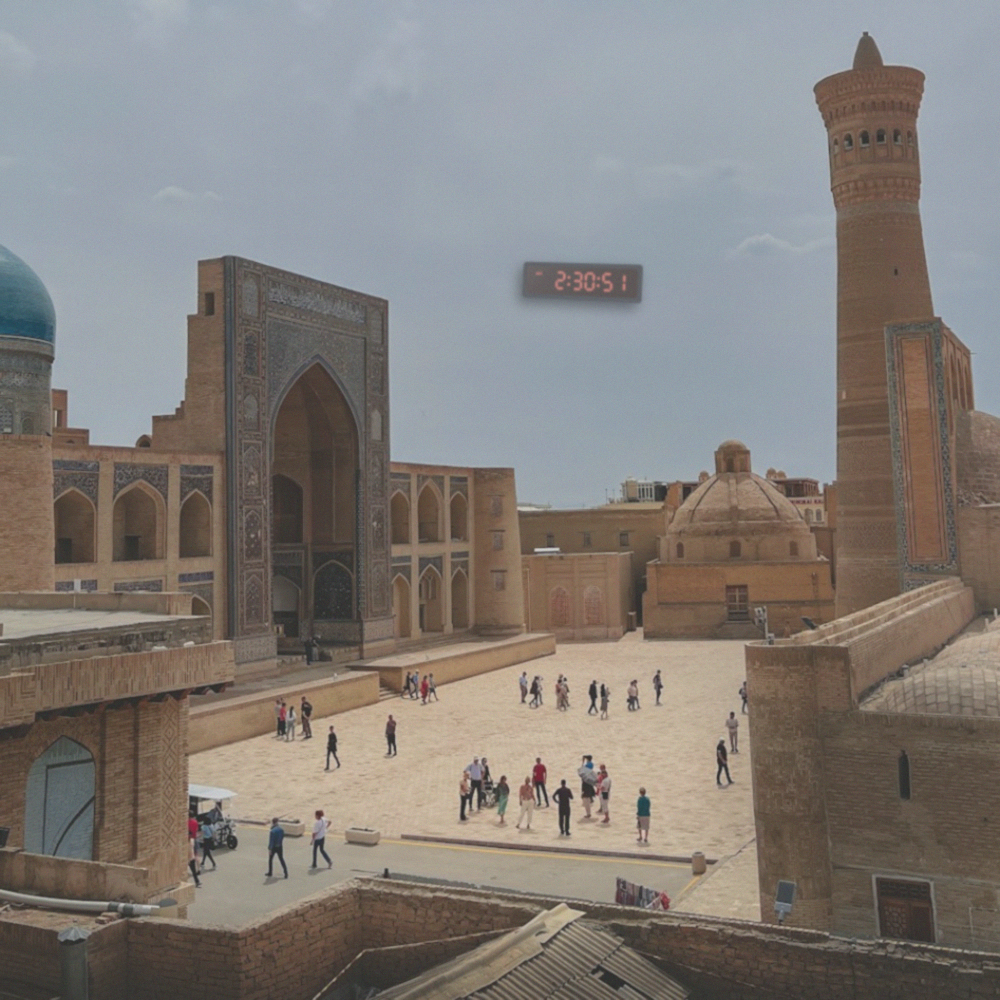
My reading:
{"hour": 2, "minute": 30, "second": 51}
